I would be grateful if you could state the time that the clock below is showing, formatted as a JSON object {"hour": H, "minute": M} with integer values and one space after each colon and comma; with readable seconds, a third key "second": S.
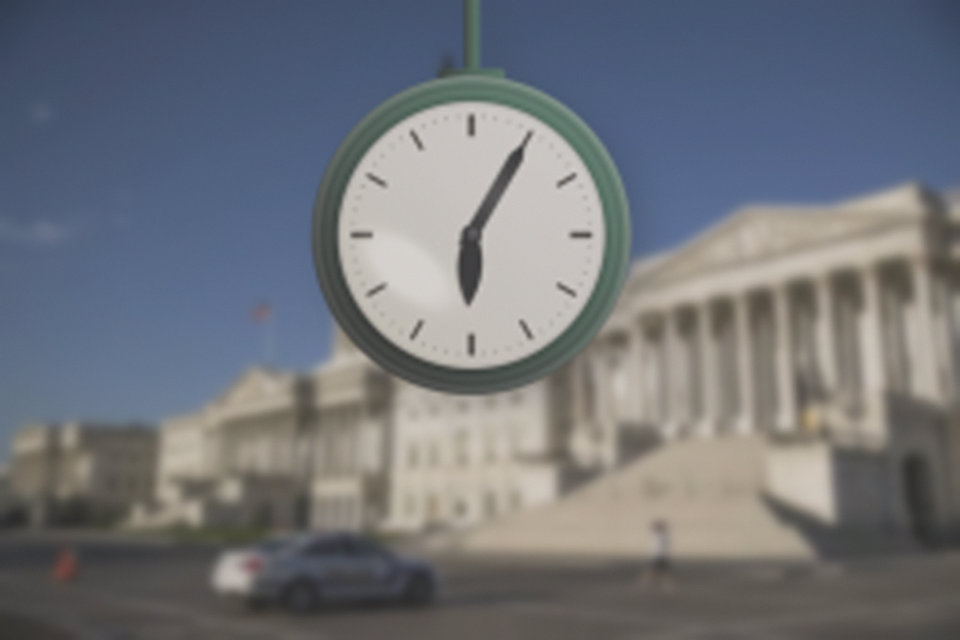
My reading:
{"hour": 6, "minute": 5}
